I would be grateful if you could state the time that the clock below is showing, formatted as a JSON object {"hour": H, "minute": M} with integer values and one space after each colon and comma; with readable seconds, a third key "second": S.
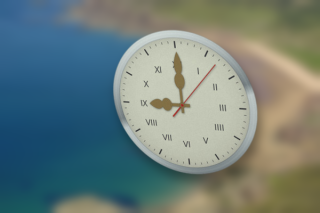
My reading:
{"hour": 9, "minute": 0, "second": 7}
